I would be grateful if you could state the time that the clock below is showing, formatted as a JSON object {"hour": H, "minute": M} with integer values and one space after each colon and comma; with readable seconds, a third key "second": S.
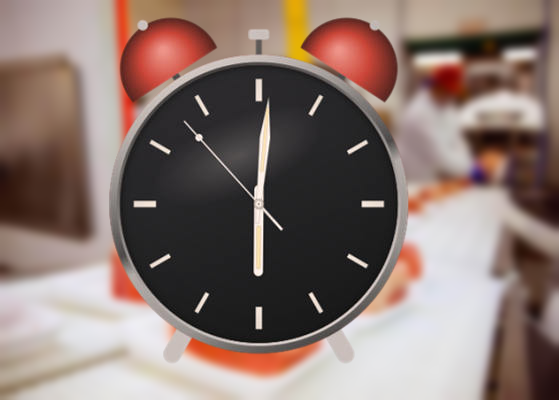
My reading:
{"hour": 6, "minute": 0, "second": 53}
